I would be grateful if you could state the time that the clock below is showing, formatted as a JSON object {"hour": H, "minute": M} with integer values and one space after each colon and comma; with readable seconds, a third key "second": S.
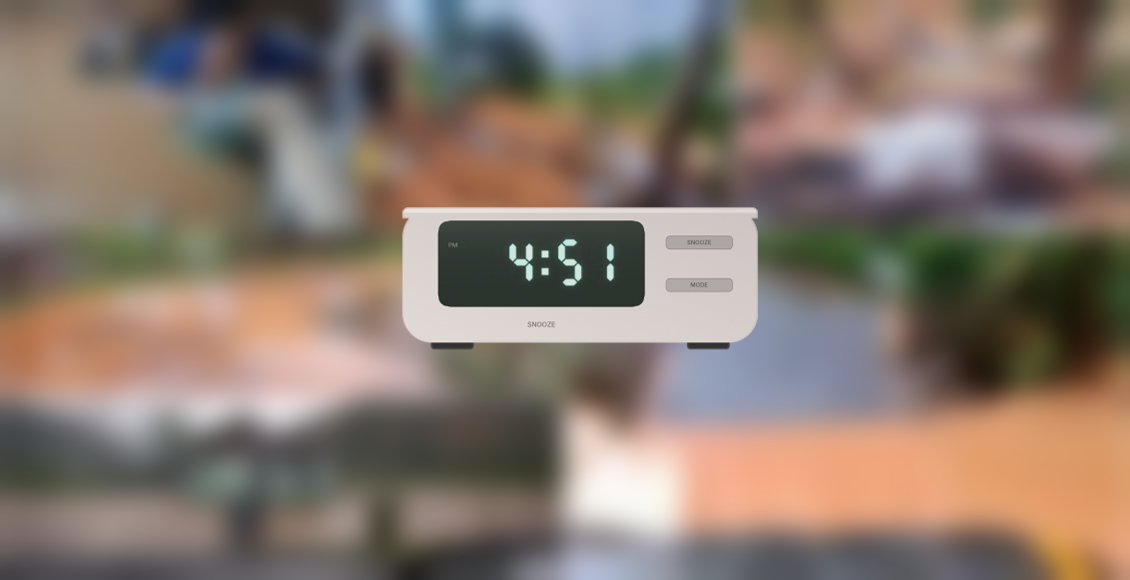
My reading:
{"hour": 4, "minute": 51}
